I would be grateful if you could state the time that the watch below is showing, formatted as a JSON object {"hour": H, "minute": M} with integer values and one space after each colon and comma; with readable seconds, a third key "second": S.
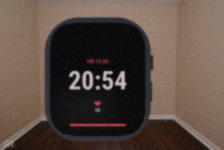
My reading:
{"hour": 20, "minute": 54}
